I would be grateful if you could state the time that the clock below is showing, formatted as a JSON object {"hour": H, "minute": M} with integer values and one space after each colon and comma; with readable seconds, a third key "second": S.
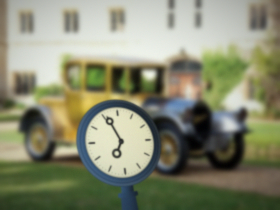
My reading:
{"hour": 6, "minute": 56}
